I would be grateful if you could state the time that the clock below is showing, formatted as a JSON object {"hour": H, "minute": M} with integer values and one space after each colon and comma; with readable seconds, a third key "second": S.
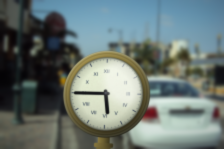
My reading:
{"hour": 5, "minute": 45}
